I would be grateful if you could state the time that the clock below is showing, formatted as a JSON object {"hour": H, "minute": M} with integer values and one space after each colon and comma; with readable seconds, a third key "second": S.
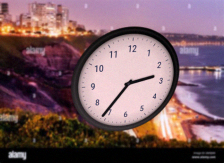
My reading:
{"hour": 2, "minute": 36}
